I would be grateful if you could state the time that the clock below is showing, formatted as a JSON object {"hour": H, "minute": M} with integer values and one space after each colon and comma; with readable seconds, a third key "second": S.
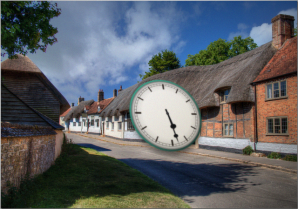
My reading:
{"hour": 5, "minute": 28}
